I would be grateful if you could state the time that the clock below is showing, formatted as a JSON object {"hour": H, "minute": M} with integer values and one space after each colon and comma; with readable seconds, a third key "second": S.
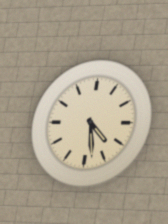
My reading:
{"hour": 4, "minute": 28}
